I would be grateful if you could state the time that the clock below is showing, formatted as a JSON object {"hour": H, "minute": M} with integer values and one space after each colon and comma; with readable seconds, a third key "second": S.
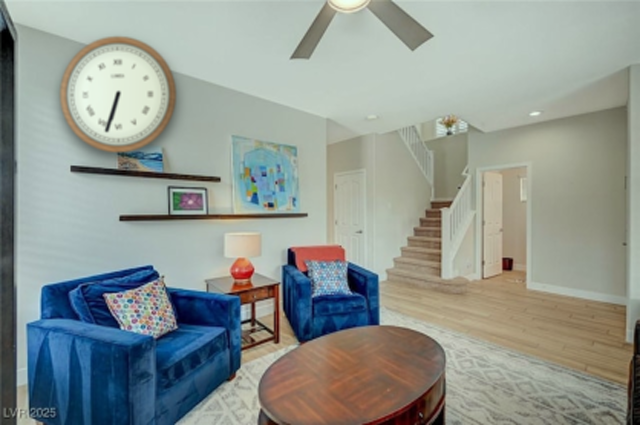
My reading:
{"hour": 6, "minute": 33}
